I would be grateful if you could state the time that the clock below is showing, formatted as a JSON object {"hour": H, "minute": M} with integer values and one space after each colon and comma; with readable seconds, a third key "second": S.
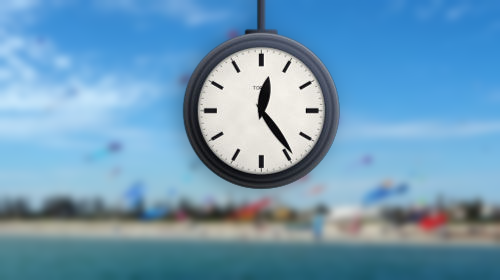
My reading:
{"hour": 12, "minute": 24}
